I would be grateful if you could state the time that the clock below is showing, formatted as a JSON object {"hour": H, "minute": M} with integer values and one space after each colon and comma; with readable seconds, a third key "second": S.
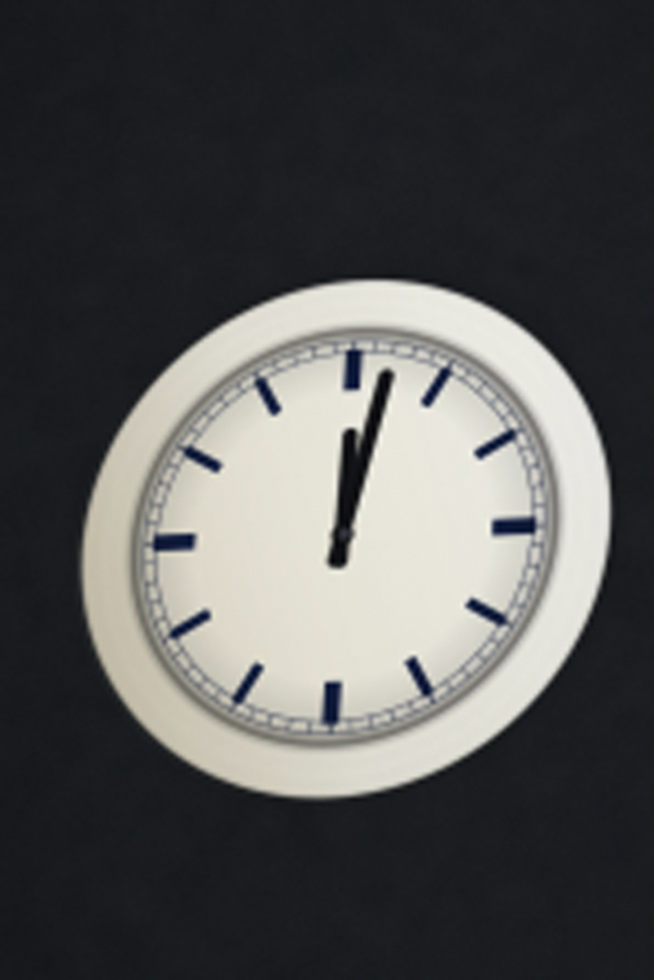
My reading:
{"hour": 12, "minute": 2}
